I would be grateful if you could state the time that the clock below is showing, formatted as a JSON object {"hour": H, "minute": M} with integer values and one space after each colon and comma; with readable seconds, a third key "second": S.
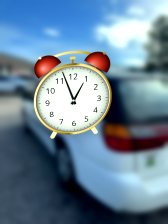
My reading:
{"hour": 12, "minute": 57}
